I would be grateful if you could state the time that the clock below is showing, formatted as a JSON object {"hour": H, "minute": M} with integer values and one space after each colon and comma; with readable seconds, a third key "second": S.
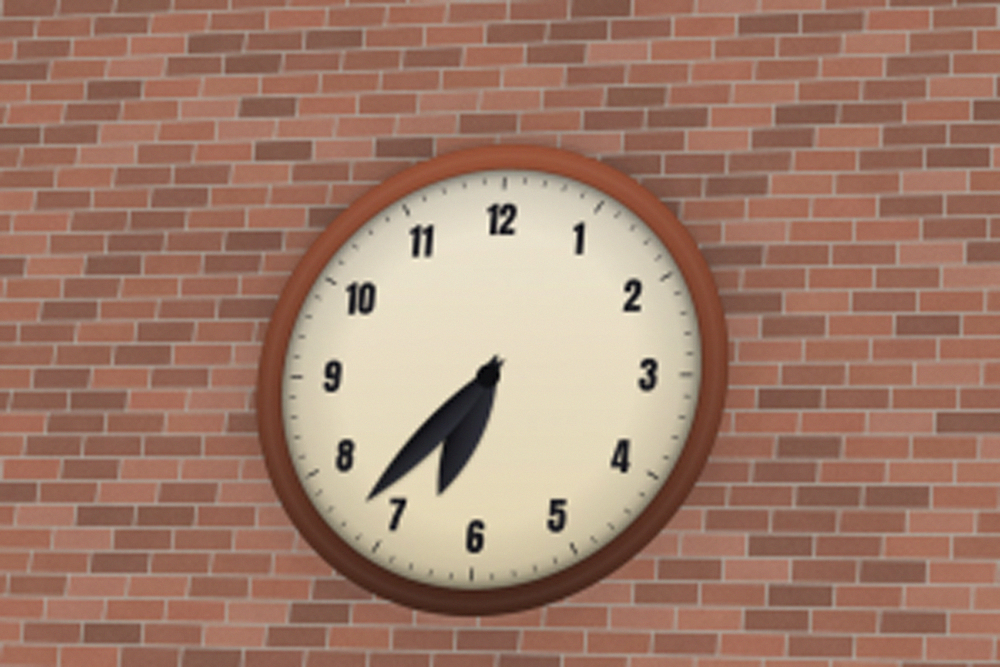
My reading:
{"hour": 6, "minute": 37}
